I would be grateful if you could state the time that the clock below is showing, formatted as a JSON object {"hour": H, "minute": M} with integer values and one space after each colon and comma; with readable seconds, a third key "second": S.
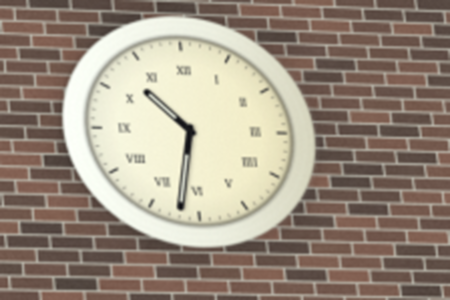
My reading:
{"hour": 10, "minute": 32}
